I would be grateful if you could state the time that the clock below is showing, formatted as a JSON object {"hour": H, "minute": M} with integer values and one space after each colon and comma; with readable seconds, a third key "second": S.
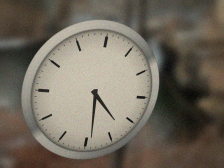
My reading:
{"hour": 4, "minute": 29}
